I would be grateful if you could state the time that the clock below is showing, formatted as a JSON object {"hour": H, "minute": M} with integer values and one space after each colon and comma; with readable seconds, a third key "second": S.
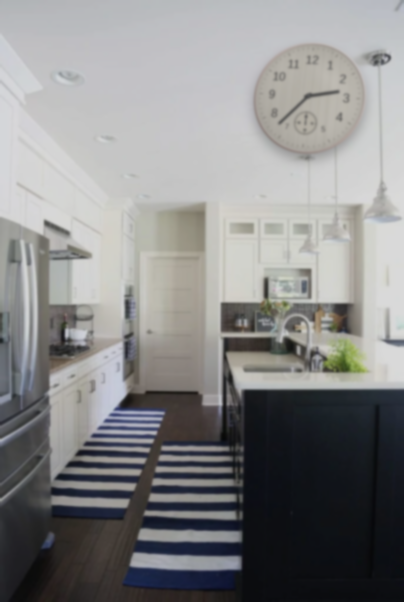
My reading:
{"hour": 2, "minute": 37}
